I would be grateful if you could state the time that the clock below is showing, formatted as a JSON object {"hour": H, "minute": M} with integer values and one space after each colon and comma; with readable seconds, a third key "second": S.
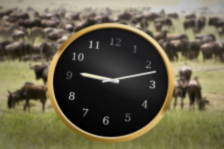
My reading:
{"hour": 9, "minute": 12}
